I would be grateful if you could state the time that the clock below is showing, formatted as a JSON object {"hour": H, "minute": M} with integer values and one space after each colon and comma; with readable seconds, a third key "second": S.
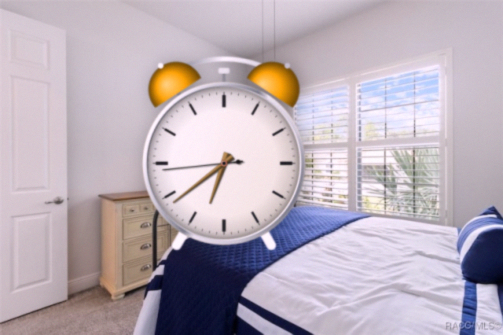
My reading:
{"hour": 6, "minute": 38, "second": 44}
